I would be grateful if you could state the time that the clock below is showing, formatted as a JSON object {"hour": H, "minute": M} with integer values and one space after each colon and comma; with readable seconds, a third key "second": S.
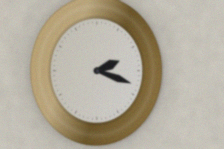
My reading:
{"hour": 2, "minute": 18}
